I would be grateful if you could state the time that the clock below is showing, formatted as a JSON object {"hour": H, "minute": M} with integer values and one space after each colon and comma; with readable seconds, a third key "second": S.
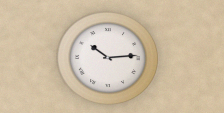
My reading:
{"hour": 10, "minute": 14}
